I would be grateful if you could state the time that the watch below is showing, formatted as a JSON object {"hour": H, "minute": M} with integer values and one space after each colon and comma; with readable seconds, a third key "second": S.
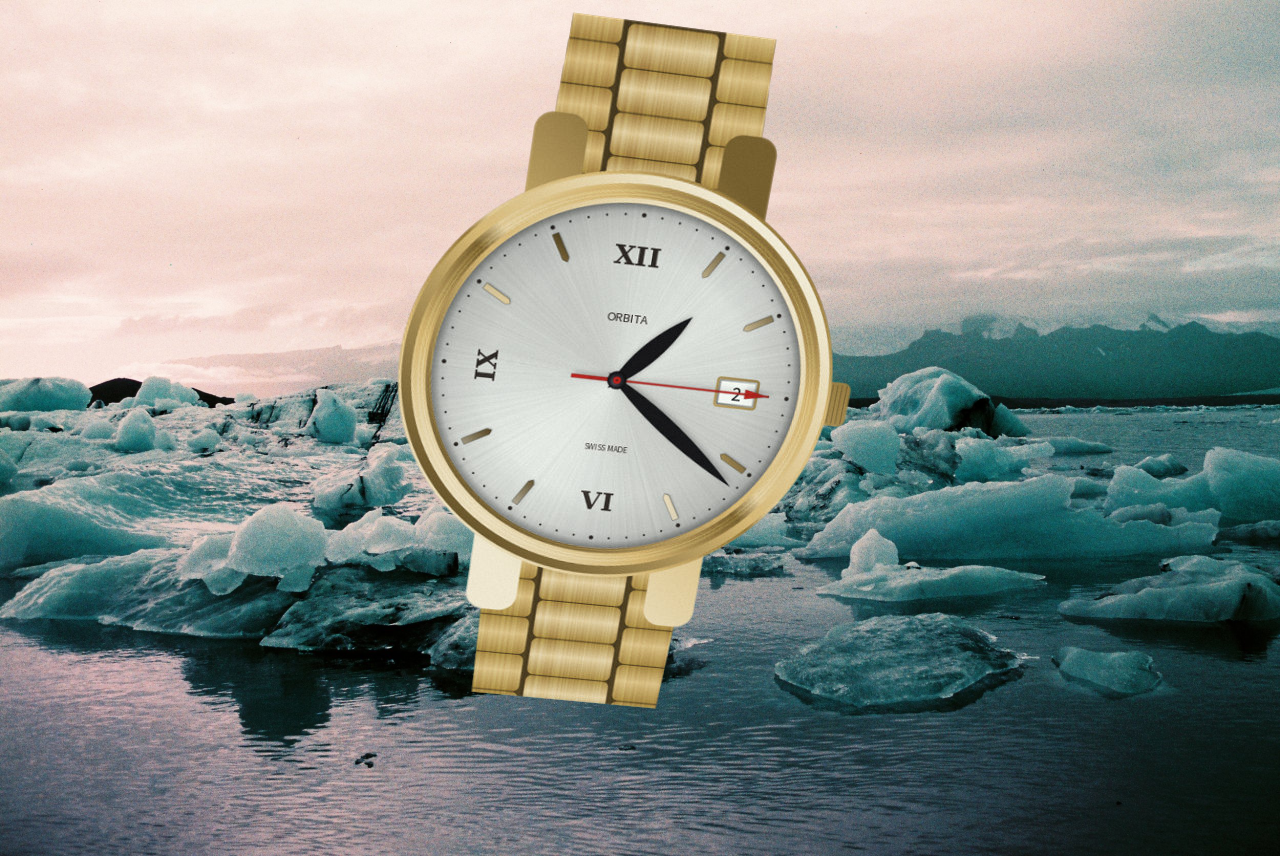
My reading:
{"hour": 1, "minute": 21, "second": 15}
